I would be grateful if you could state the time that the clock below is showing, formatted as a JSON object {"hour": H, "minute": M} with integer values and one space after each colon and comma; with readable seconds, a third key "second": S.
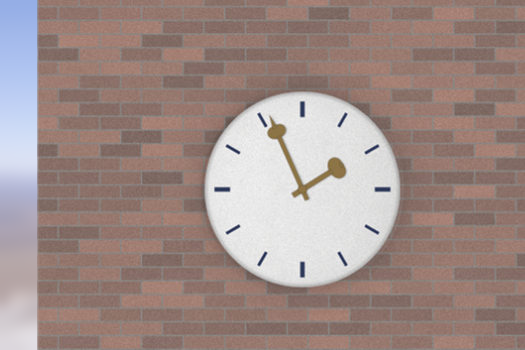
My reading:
{"hour": 1, "minute": 56}
